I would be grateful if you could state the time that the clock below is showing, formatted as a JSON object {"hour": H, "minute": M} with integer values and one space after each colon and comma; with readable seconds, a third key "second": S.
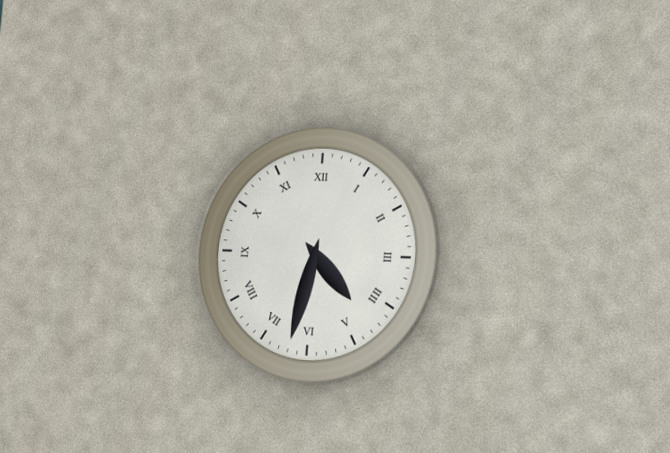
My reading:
{"hour": 4, "minute": 32}
